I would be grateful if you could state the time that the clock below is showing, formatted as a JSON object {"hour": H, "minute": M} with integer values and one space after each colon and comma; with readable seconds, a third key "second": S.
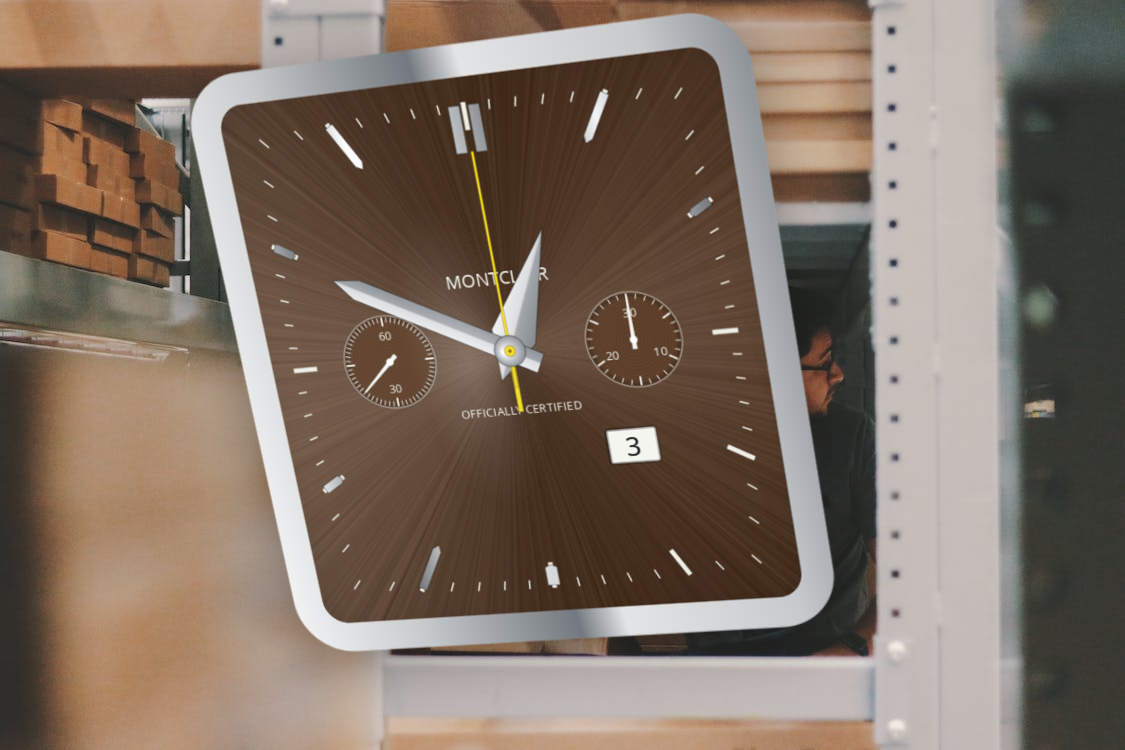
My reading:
{"hour": 12, "minute": 49, "second": 38}
